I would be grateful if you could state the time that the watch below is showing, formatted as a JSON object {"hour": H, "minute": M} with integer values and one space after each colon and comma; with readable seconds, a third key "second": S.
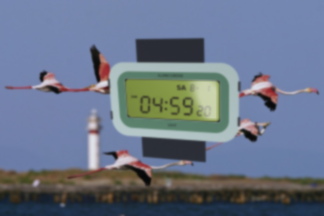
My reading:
{"hour": 4, "minute": 59}
